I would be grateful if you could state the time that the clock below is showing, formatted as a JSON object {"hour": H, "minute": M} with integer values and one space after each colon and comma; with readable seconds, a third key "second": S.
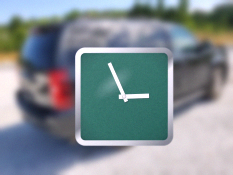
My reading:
{"hour": 2, "minute": 56}
